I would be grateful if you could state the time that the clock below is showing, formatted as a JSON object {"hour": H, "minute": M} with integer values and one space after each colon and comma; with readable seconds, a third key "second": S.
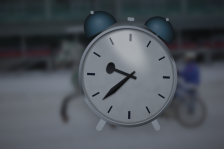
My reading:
{"hour": 9, "minute": 38}
